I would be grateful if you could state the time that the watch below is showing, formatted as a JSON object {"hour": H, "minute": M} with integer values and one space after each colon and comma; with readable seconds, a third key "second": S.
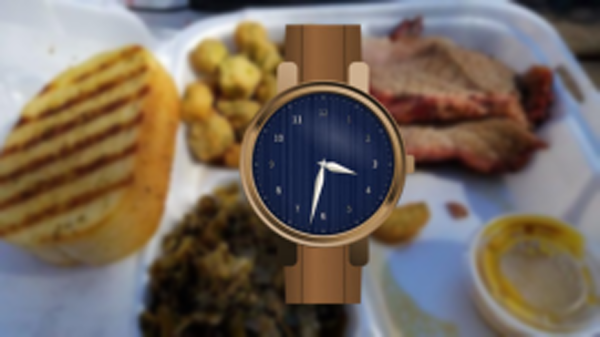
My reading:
{"hour": 3, "minute": 32}
